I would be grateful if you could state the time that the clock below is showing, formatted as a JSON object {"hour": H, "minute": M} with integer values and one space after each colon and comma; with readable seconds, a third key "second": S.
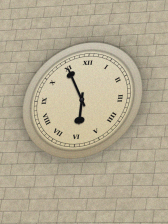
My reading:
{"hour": 5, "minute": 55}
